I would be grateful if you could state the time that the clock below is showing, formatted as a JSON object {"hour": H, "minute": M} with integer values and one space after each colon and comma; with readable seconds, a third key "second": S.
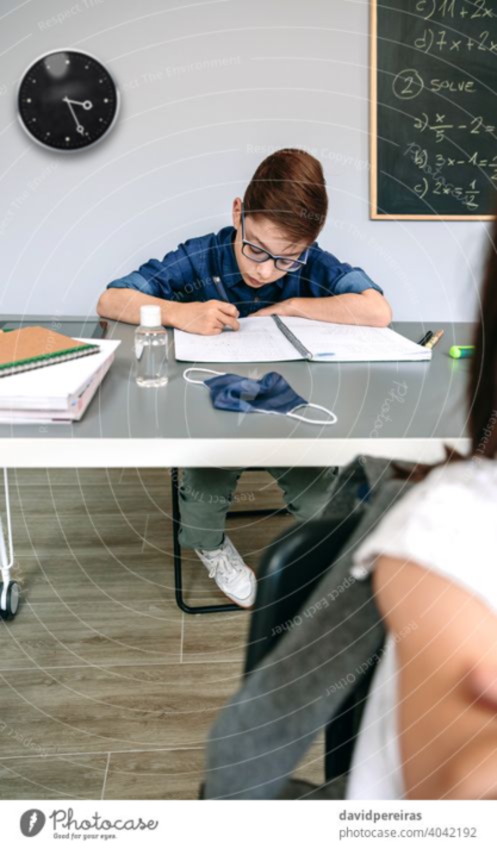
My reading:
{"hour": 3, "minute": 26}
